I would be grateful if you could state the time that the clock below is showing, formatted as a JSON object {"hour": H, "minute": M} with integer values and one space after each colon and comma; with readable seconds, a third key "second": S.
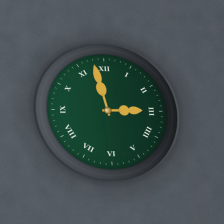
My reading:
{"hour": 2, "minute": 58}
